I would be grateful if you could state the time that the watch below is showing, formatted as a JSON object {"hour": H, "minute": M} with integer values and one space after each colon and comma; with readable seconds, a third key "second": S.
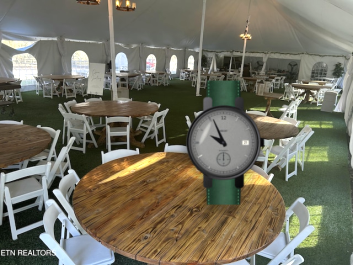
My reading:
{"hour": 9, "minute": 56}
